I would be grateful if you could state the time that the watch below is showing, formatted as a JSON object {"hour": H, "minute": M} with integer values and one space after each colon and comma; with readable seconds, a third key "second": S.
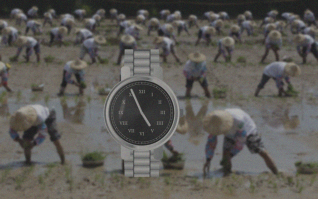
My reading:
{"hour": 4, "minute": 56}
